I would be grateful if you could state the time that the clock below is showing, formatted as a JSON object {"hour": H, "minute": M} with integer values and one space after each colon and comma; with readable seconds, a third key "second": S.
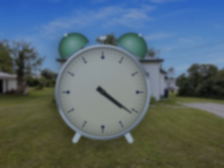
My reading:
{"hour": 4, "minute": 21}
